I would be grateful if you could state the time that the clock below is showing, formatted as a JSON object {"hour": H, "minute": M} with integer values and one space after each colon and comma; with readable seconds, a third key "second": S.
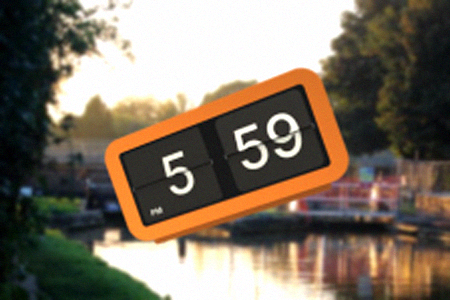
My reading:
{"hour": 5, "minute": 59}
